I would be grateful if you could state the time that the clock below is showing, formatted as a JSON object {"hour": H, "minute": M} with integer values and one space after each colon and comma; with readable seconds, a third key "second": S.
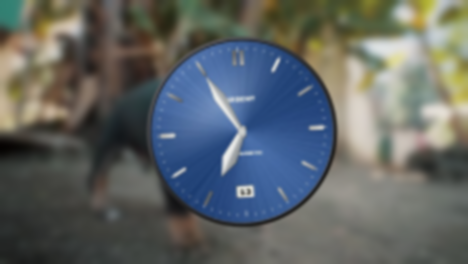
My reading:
{"hour": 6, "minute": 55}
